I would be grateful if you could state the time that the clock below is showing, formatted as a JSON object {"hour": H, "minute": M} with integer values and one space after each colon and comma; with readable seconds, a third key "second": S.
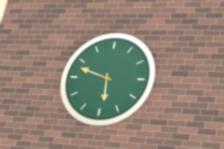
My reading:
{"hour": 5, "minute": 48}
